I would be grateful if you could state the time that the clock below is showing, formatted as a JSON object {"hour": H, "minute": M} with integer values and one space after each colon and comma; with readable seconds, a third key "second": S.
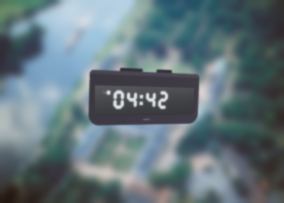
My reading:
{"hour": 4, "minute": 42}
